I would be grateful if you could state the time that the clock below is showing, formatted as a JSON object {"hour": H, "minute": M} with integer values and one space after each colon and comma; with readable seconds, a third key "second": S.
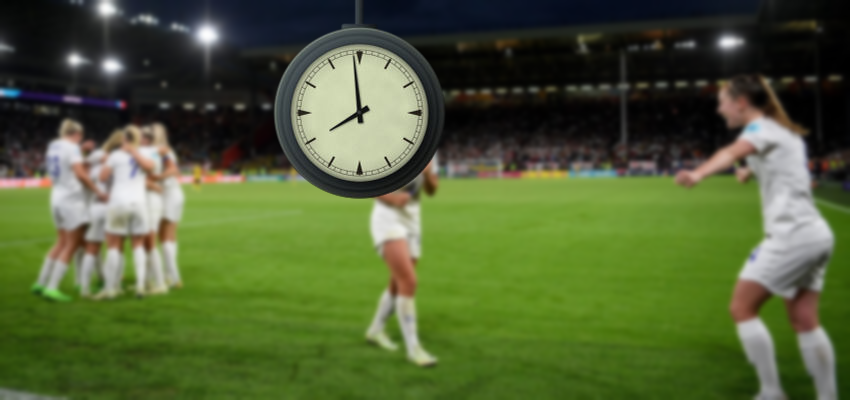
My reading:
{"hour": 7, "minute": 59}
